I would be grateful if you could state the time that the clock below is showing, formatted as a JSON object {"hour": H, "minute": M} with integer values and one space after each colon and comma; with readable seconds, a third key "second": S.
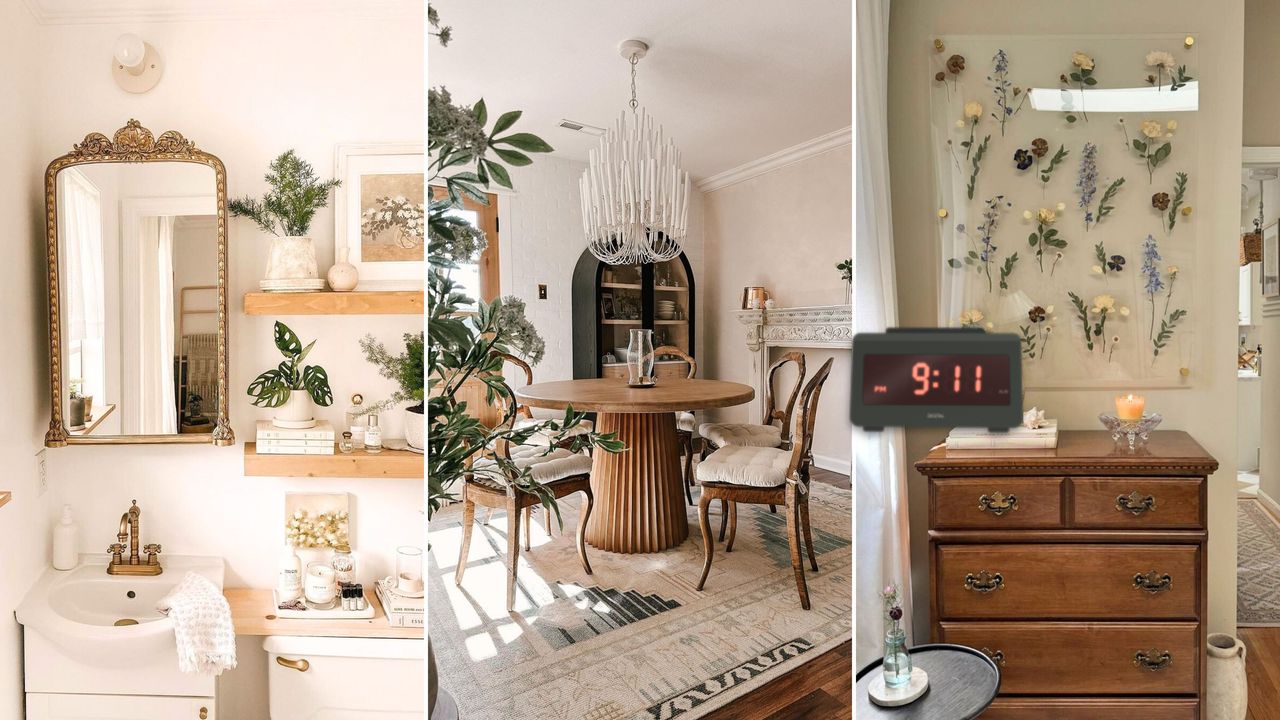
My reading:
{"hour": 9, "minute": 11}
